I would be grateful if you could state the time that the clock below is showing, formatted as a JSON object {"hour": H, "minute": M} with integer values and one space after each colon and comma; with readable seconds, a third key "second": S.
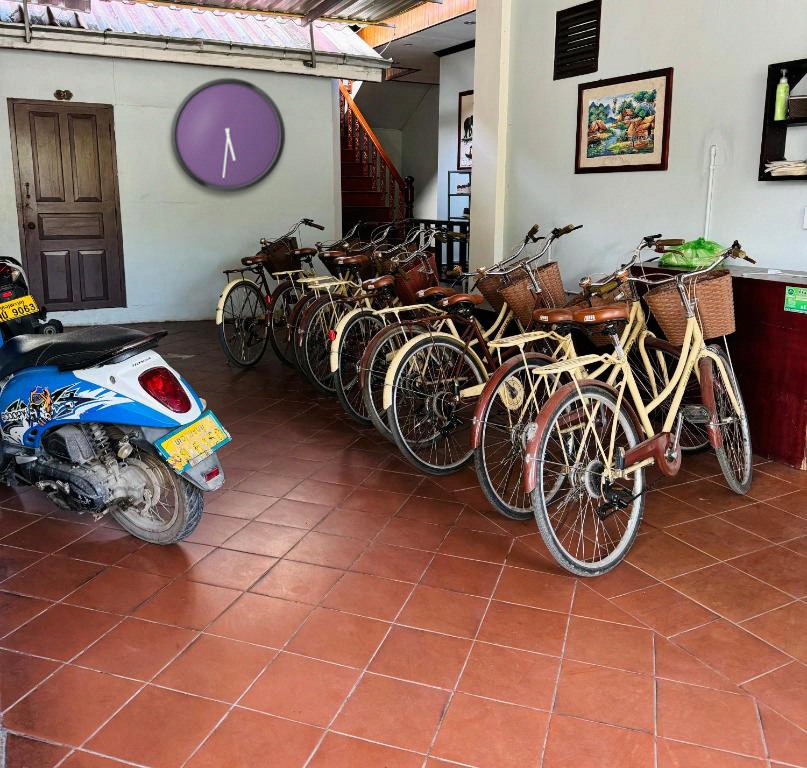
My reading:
{"hour": 5, "minute": 31}
